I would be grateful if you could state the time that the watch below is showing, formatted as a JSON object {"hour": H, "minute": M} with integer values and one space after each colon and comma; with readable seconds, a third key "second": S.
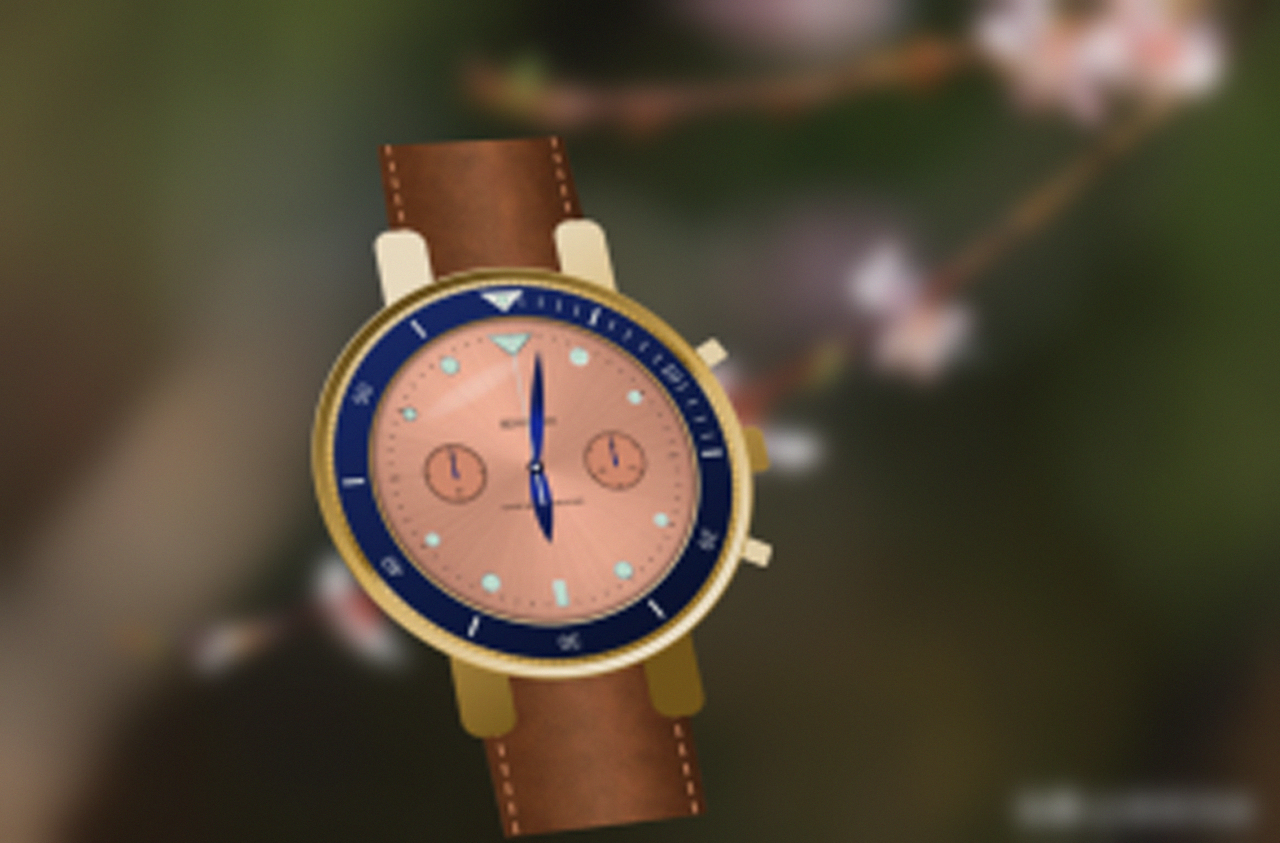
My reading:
{"hour": 6, "minute": 2}
